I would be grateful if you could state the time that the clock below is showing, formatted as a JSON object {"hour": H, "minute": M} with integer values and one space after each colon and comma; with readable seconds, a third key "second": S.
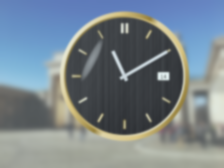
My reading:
{"hour": 11, "minute": 10}
